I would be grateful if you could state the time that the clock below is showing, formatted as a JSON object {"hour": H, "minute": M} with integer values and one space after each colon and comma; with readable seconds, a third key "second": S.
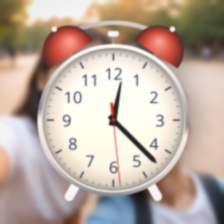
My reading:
{"hour": 12, "minute": 22, "second": 29}
